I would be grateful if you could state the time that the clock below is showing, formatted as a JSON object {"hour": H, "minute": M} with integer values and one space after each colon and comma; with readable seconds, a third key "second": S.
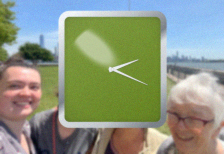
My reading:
{"hour": 2, "minute": 19}
